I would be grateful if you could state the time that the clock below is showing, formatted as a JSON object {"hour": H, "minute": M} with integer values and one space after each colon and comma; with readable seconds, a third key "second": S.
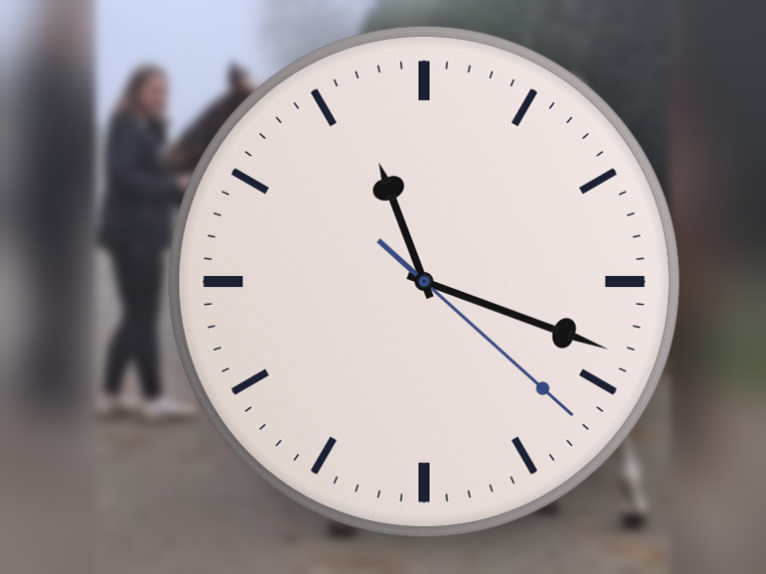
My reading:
{"hour": 11, "minute": 18, "second": 22}
